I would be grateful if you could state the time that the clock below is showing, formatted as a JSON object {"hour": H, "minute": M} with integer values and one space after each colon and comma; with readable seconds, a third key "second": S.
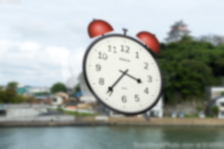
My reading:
{"hour": 3, "minute": 36}
